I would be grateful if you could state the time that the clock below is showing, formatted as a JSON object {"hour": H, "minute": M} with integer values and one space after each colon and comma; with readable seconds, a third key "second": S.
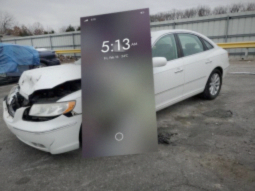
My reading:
{"hour": 5, "minute": 13}
